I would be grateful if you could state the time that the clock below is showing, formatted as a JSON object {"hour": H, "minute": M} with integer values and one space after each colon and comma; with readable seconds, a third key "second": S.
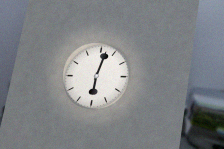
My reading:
{"hour": 6, "minute": 2}
